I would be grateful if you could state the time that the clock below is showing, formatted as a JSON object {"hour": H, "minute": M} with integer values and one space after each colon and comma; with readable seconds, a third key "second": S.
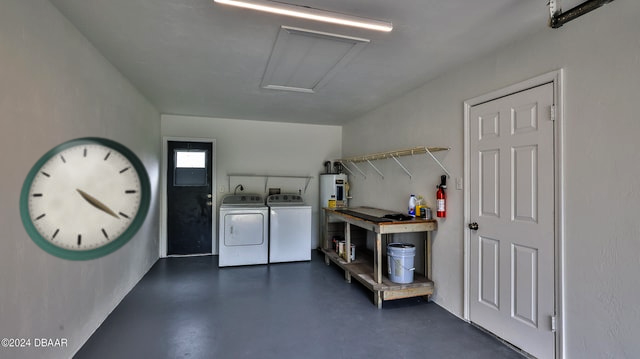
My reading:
{"hour": 4, "minute": 21}
